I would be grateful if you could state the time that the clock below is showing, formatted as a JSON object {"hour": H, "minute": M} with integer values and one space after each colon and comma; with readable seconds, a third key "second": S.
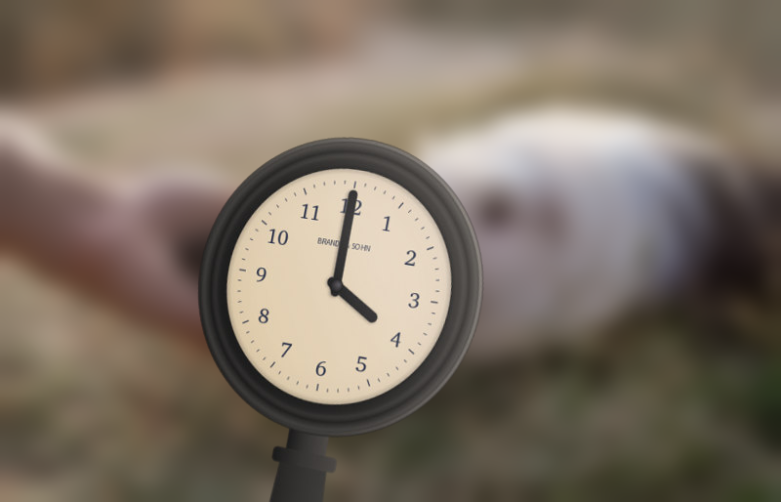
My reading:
{"hour": 4, "minute": 0}
